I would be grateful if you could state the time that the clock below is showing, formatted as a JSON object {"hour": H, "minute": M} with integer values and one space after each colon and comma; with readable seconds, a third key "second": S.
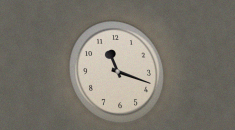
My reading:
{"hour": 11, "minute": 18}
